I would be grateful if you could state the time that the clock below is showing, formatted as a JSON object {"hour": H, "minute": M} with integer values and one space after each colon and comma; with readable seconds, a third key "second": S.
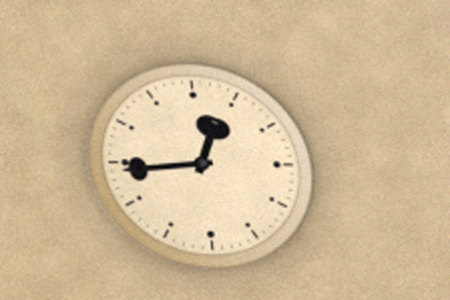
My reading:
{"hour": 12, "minute": 44}
